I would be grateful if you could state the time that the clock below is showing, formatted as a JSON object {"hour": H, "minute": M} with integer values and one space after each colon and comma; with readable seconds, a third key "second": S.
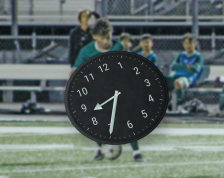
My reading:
{"hour": 8, "minute": 35}
